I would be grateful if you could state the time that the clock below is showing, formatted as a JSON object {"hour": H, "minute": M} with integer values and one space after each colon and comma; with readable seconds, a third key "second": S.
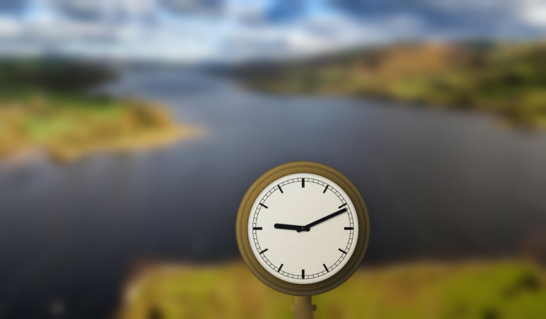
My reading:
{"hour": 9, "minute": 11}
